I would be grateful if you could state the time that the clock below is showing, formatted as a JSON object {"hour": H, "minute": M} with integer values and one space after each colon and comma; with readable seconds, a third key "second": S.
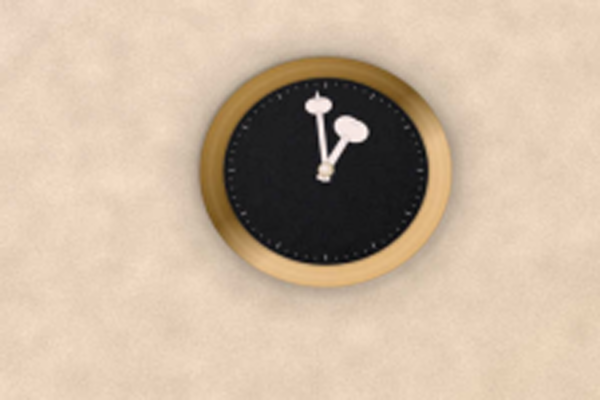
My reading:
{"hour": 12, "minute": 59}
